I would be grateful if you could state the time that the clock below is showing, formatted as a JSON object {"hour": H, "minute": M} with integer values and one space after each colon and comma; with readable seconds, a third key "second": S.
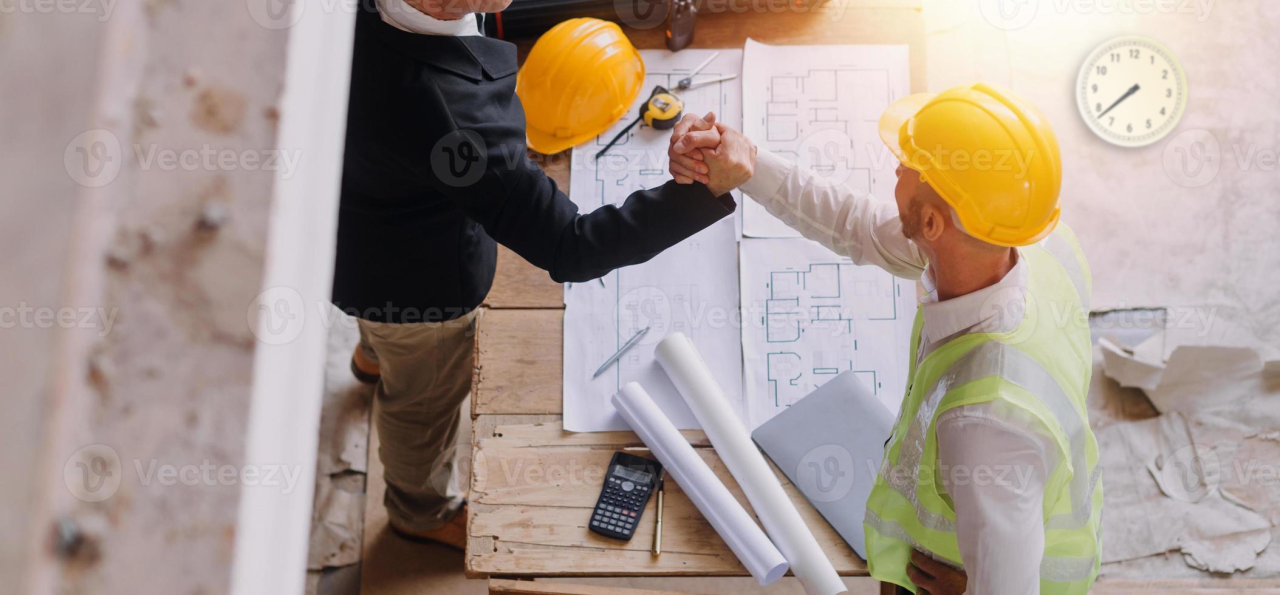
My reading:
{"hour": 7, "minute": 38}
